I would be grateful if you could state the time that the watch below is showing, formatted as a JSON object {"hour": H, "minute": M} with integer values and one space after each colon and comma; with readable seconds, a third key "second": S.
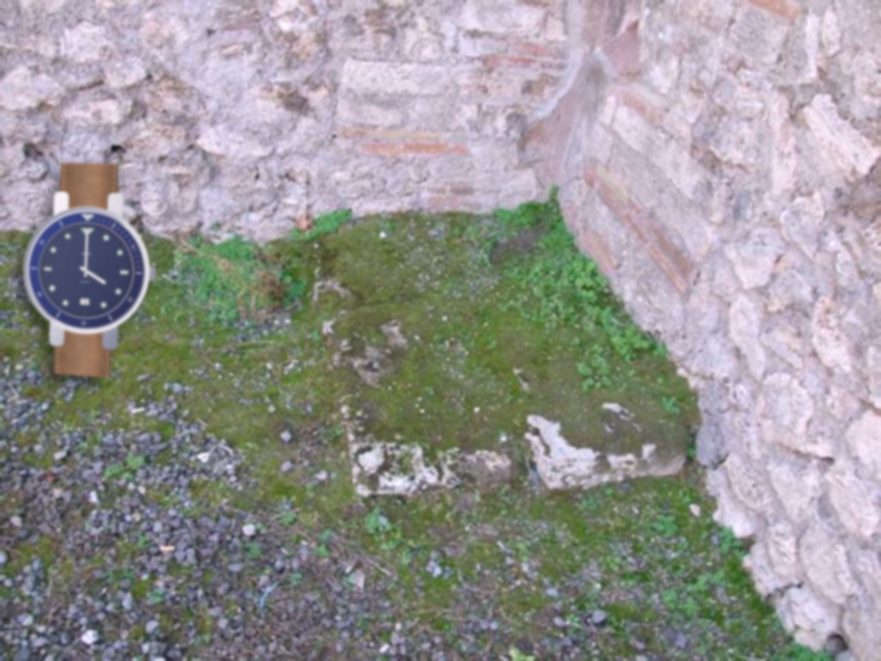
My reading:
{"hour": 4, "minute": 0}
